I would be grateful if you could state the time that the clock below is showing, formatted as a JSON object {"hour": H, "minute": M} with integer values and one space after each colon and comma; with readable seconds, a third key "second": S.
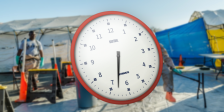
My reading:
{"hour": 6, "minute": 33}
